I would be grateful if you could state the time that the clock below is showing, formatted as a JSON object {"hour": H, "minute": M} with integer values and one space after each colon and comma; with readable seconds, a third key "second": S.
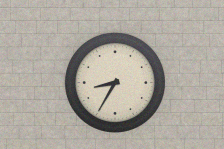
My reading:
{"hour": 8, "minute": 35}
